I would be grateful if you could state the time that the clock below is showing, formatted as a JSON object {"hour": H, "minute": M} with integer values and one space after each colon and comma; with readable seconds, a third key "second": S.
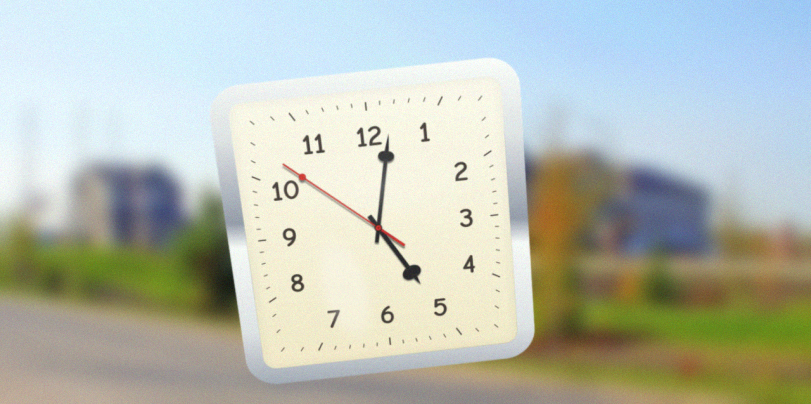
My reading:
{"hour": 5, "minute": 1, "second": 52}
